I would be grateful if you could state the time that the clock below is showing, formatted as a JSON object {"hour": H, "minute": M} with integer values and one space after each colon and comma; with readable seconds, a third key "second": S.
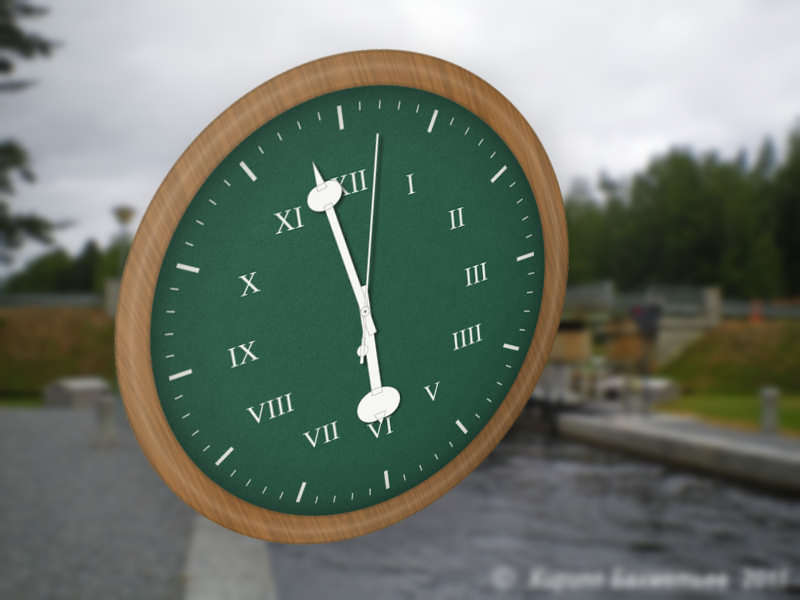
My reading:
{"hour": 5, "minute": 58, "second": 2}
